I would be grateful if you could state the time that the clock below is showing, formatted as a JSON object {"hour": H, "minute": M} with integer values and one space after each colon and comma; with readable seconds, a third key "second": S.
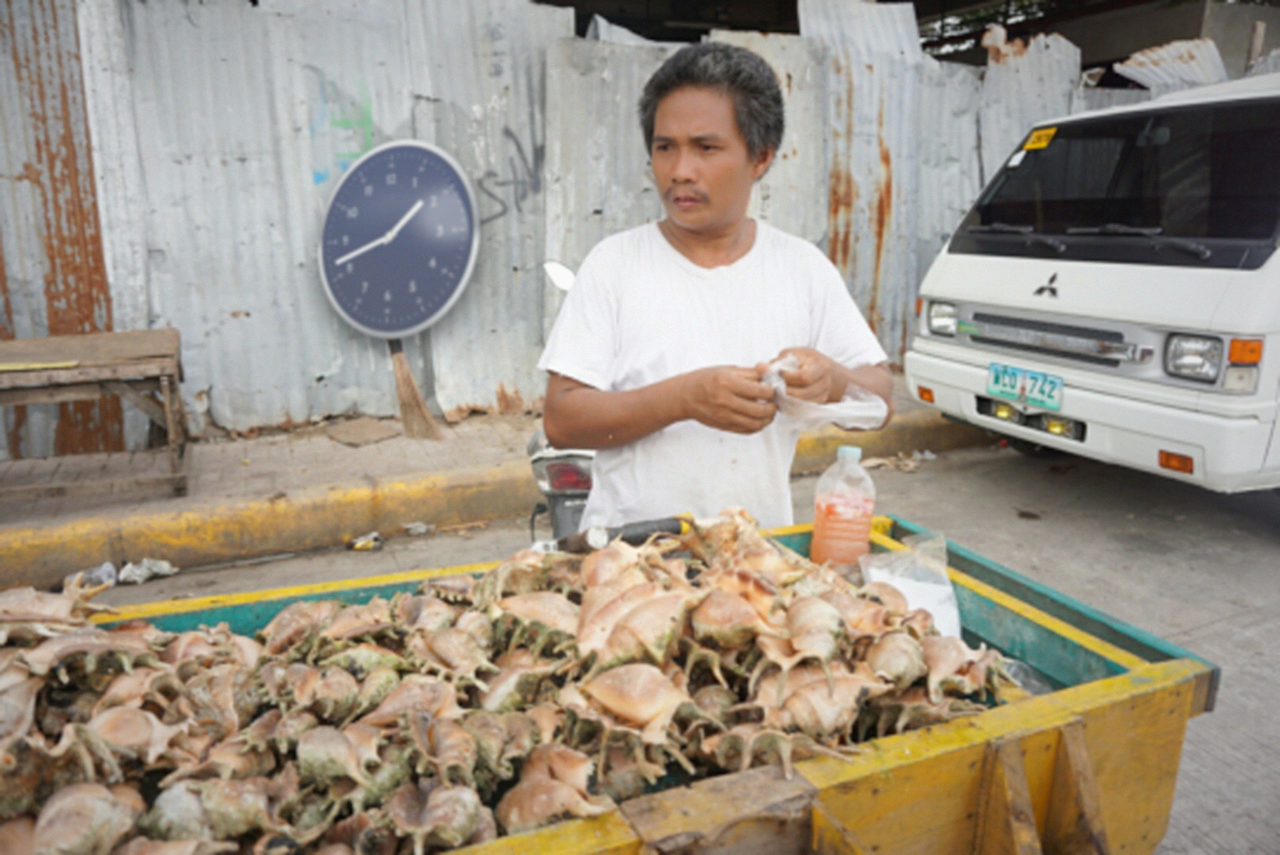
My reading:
{"hour": 1, "minute": 42}
